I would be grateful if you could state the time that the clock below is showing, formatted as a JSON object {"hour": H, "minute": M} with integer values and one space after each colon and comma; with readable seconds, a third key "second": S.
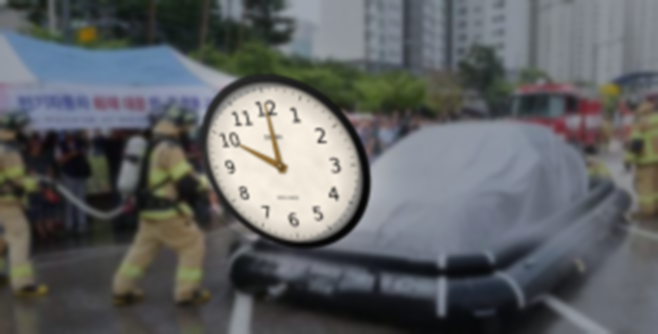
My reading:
{"hour": 10, "minute": 0}
